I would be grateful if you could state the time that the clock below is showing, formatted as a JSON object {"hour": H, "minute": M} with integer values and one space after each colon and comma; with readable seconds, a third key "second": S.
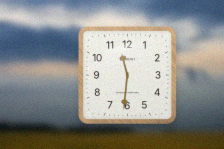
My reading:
{"hour": 11, "minute": 31}
